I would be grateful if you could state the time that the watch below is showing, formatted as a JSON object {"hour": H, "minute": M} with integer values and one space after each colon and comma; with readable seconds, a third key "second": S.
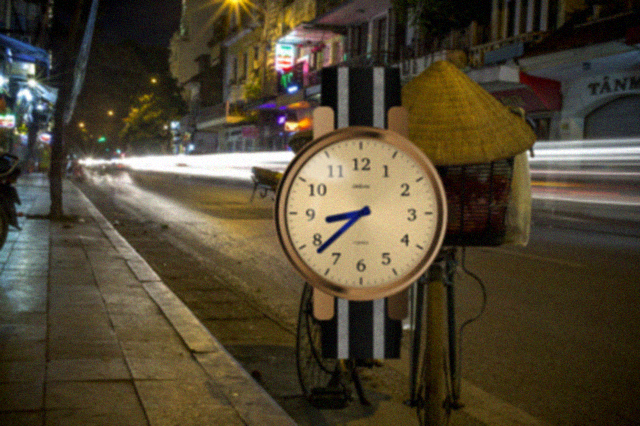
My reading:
{"hour": 8, "minute": 38}
